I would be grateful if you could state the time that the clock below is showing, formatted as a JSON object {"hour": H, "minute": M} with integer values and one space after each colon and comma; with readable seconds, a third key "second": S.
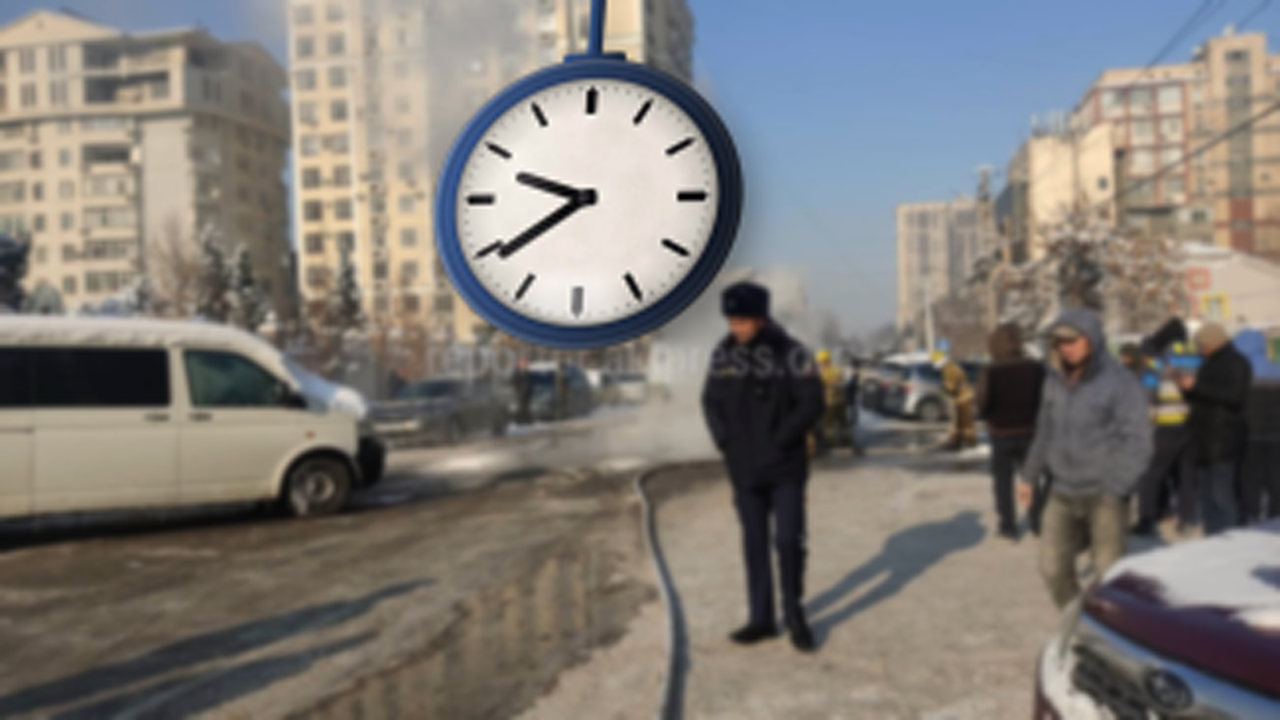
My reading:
{"hour": 9, "minute": 39}
